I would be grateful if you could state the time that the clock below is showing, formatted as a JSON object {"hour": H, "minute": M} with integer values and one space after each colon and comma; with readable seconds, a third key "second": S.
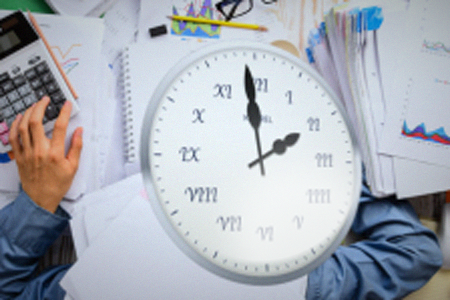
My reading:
{"hour": 1, "minute": 59}
